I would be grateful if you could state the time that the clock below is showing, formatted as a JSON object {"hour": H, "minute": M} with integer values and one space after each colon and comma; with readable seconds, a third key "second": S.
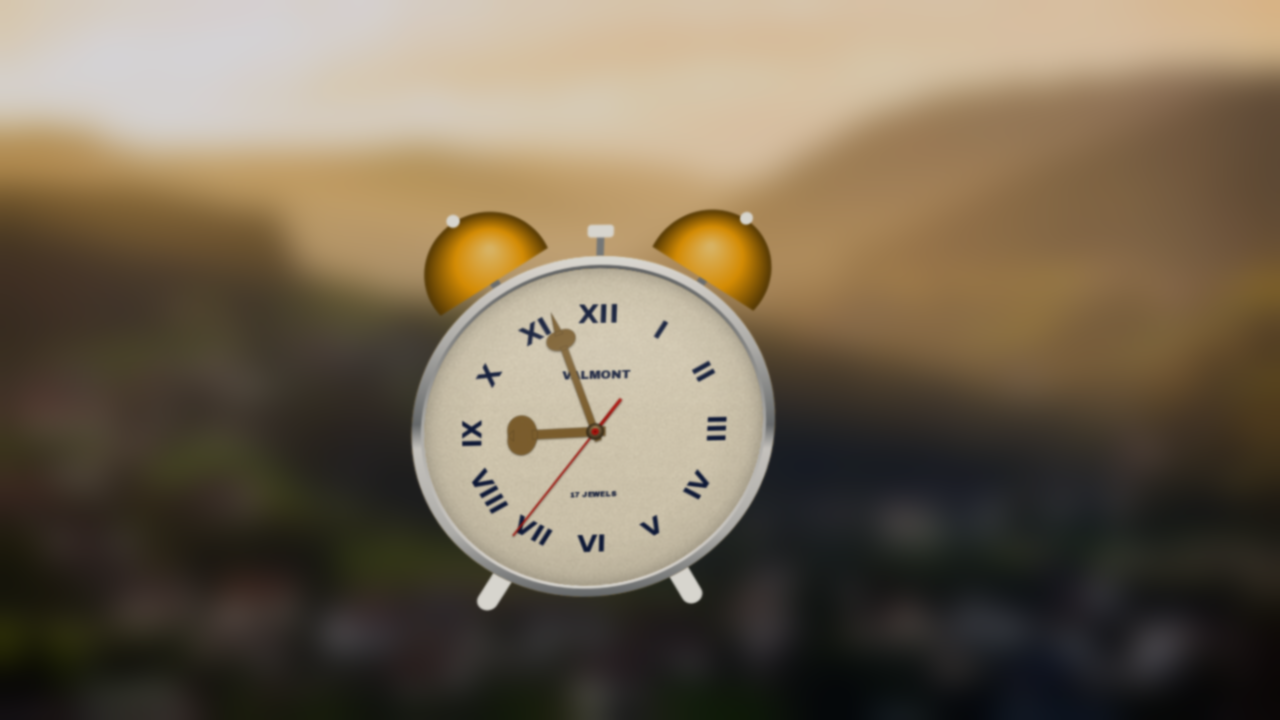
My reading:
{"hour": 8, "minute": 56, "second": 36}
